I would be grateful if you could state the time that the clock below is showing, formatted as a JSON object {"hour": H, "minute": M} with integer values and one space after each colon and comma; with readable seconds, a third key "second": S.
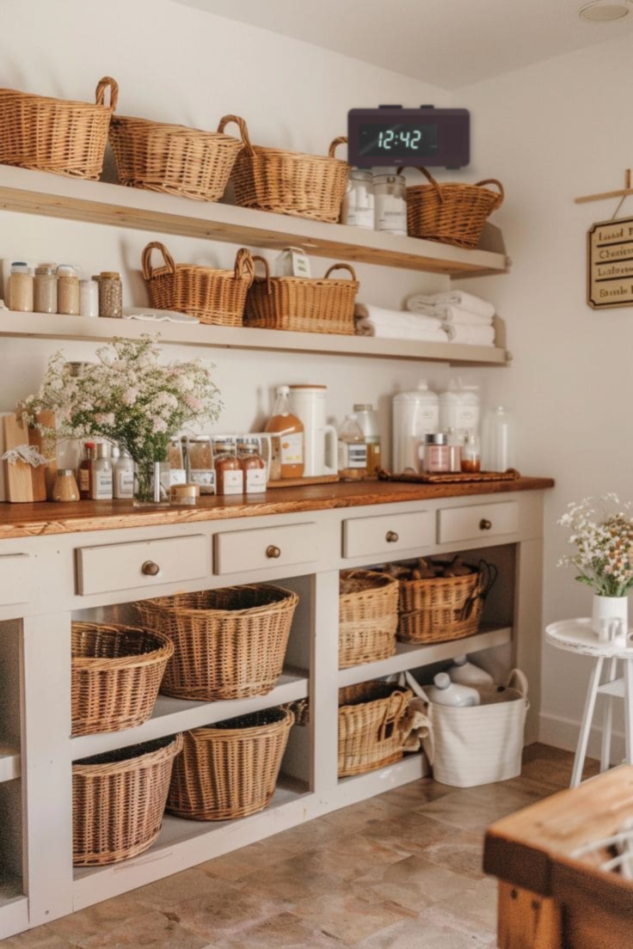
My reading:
{"hour": 12, "minute": 42}
